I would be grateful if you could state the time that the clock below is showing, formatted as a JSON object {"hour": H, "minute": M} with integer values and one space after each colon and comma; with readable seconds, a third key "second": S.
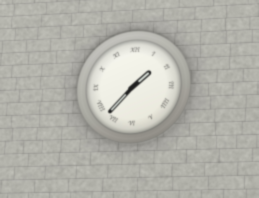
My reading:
{"hour": 1, "minute": 37}
